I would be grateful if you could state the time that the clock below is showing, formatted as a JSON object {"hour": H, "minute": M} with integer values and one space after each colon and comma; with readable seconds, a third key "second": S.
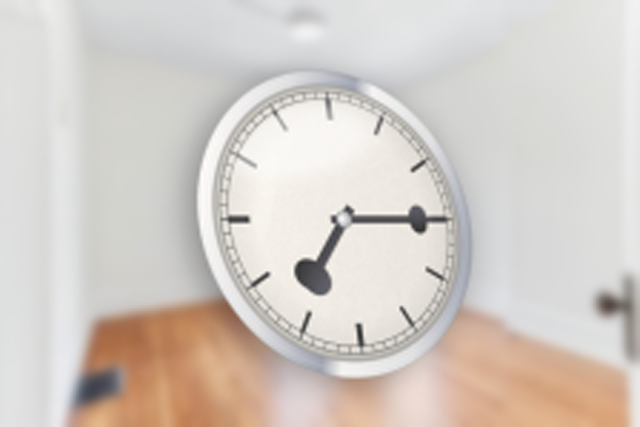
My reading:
{"hour": 7, "minute": 15}
